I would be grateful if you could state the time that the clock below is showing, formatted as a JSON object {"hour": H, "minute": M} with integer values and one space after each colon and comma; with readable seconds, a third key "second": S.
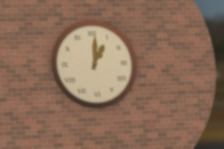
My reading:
{"hour": 1, "minute": 1}
